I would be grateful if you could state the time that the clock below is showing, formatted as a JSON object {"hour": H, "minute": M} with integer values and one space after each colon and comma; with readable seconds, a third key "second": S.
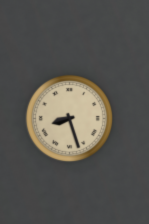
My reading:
{"hour": 8, "minute": 27}
